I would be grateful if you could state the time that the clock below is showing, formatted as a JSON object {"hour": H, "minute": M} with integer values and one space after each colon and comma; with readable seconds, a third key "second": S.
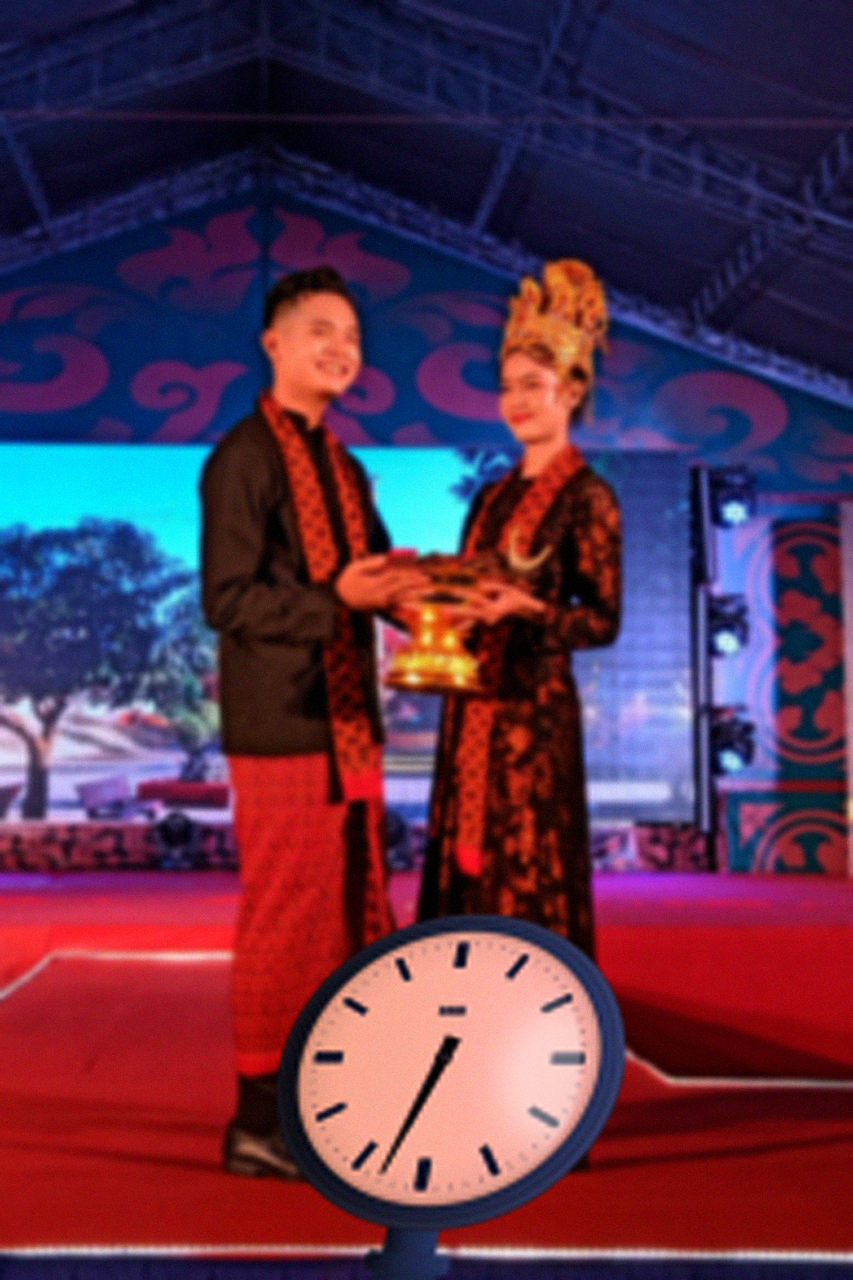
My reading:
{"hour": 6, "minute": 33}
